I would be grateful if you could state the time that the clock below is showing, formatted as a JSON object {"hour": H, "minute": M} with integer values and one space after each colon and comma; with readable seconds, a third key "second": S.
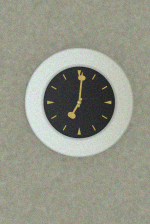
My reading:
{"hour": 7, "minute": 1}
